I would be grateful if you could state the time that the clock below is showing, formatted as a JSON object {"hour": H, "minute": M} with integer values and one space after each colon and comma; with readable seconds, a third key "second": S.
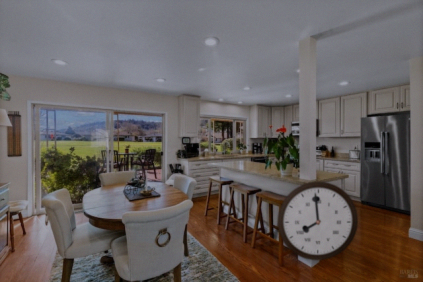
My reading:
{"hour": 7, "minute": 59}
